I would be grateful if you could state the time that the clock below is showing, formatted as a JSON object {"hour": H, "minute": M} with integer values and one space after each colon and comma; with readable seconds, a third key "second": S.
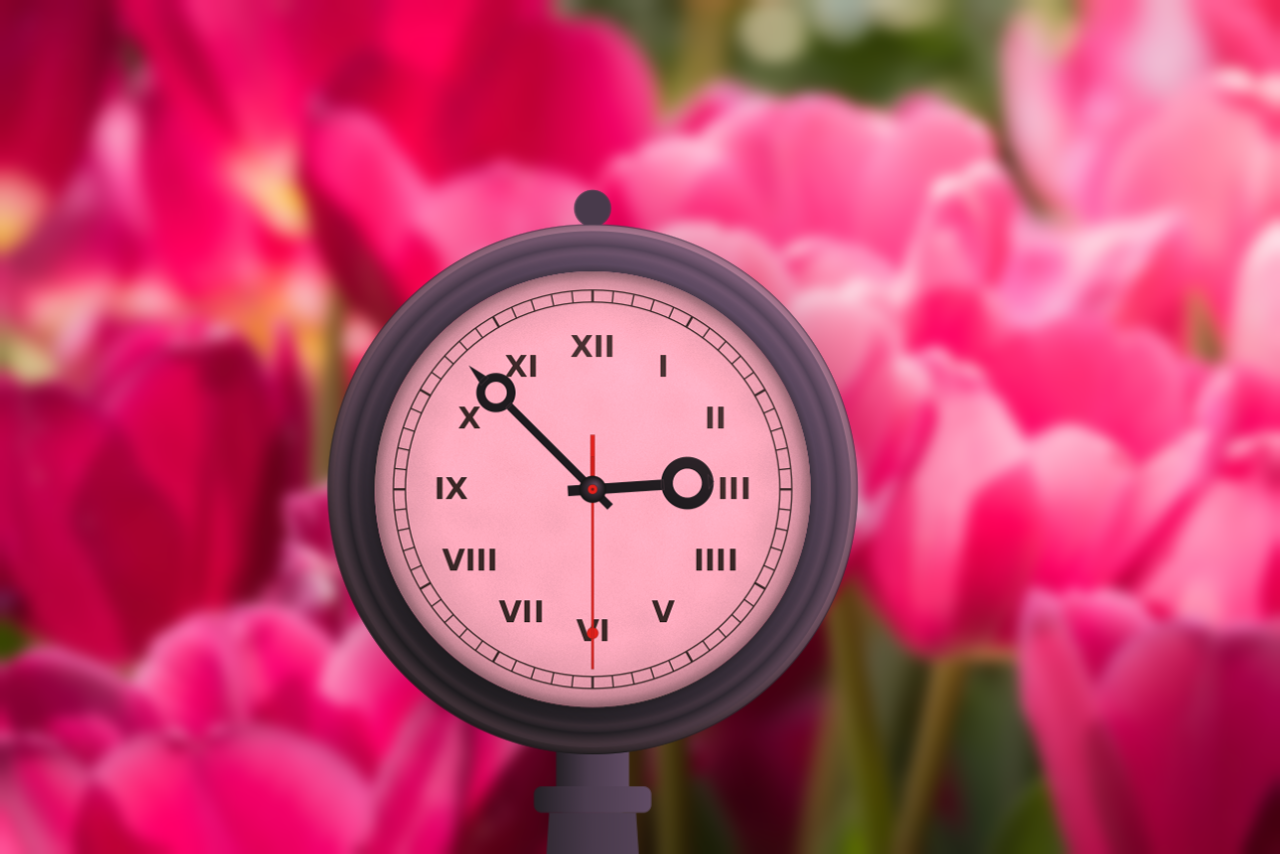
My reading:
{"hour": 2, "minute": 52, "second": 30}
